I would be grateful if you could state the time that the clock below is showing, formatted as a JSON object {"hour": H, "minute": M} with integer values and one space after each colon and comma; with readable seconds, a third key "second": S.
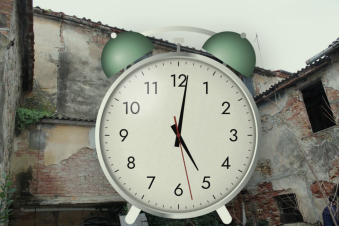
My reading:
{"hour": 5, "minute": 1, "second": 28}
